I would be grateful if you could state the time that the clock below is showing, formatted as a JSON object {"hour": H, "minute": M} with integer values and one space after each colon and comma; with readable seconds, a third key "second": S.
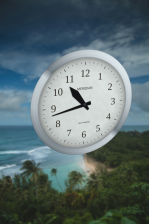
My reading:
{"hour": 10, "minute": 43}
